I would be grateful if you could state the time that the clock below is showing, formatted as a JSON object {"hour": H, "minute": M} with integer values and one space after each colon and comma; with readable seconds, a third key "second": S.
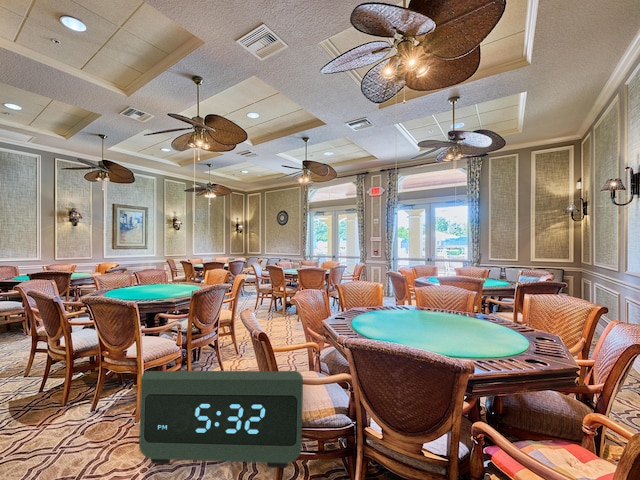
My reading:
{"hour": 5, "minute": 32}
